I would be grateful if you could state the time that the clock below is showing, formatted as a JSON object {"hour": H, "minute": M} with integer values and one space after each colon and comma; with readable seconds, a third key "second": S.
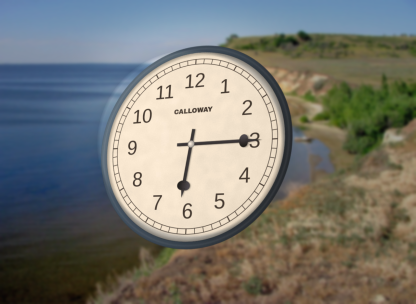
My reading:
{"hour": 6, "minute": 15}
